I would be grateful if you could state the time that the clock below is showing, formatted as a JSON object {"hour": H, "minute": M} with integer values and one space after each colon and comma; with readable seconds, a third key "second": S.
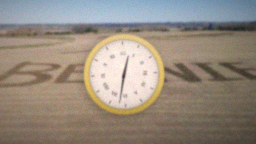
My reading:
{"hour": 12, "minute": 32}
